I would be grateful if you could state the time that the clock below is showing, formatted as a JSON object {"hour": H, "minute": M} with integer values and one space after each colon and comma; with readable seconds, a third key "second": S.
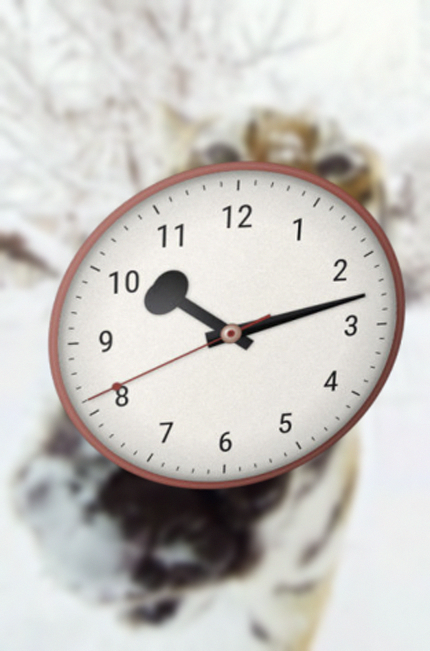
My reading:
{"hour": 10, "minute": 12, "second": 41}
